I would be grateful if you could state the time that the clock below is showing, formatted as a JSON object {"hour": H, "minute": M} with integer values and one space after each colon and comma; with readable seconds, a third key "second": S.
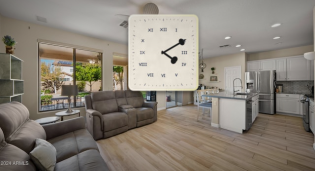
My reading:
{"hour": 4, "minute": 10}
